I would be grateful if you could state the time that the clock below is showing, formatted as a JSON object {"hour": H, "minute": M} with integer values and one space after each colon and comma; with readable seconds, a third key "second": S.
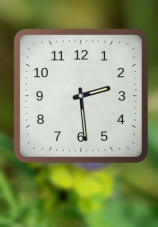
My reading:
{"hour": 2, "minute": 29}
